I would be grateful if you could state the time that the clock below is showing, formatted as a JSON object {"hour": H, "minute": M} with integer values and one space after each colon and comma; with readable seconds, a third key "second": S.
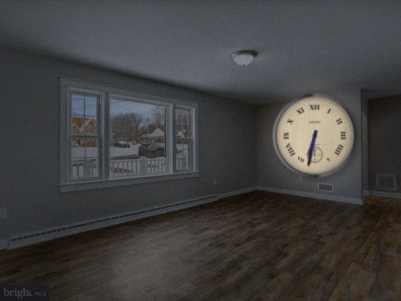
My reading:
{"hour": 6, "minute": 32}
